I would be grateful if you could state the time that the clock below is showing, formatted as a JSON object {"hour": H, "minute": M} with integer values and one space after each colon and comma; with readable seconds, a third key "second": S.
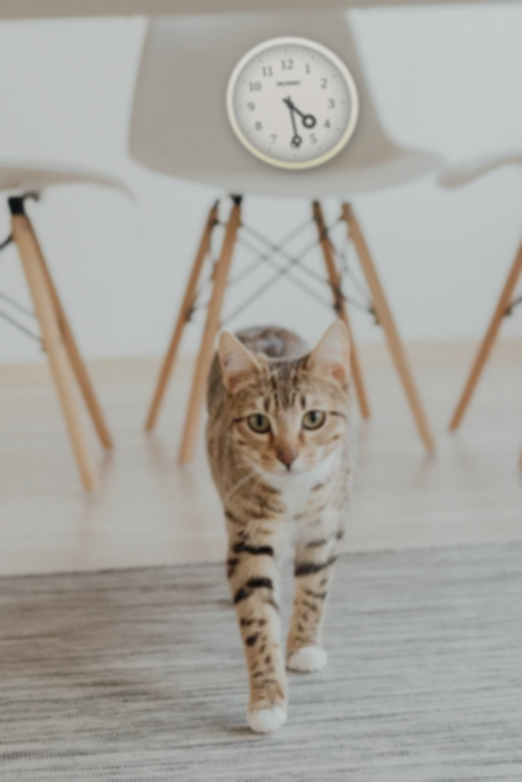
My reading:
{"hour": 4, "minute": 29}
